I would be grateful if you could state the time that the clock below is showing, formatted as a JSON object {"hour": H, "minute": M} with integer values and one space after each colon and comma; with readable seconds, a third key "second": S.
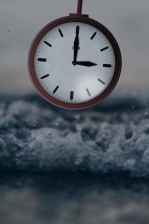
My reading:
{"hour": 3, "minute": 0}
